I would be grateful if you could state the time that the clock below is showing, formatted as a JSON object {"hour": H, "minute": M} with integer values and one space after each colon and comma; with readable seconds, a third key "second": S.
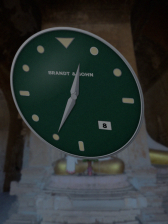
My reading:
{"hour": 12, "minute": 35}
